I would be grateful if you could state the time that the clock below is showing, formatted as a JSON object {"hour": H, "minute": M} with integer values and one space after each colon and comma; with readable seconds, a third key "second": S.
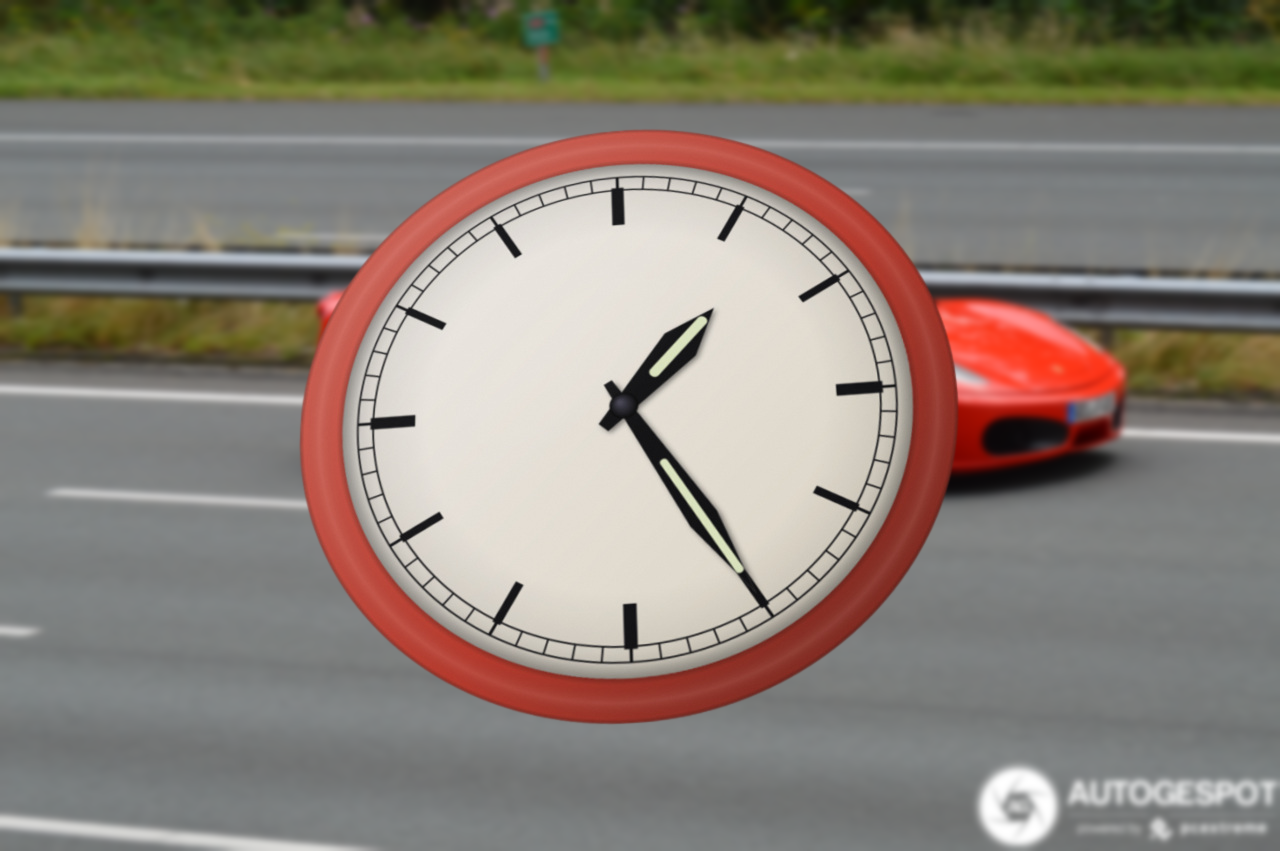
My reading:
{"hour": 1, "minute": 25}
